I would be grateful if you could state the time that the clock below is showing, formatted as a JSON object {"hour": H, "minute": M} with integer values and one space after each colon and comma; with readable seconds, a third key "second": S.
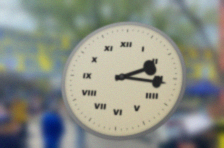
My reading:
{"hour": 2, "minute": 16}
